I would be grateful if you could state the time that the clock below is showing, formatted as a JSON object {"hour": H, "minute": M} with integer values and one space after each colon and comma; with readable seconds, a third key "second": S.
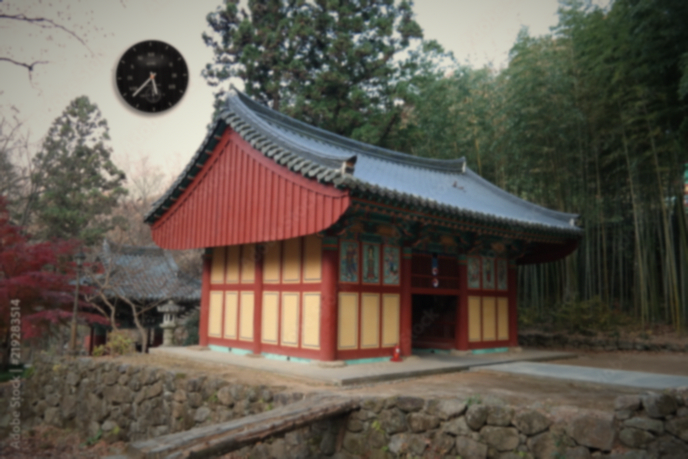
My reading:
{"hour": 5, "minute": 38}
